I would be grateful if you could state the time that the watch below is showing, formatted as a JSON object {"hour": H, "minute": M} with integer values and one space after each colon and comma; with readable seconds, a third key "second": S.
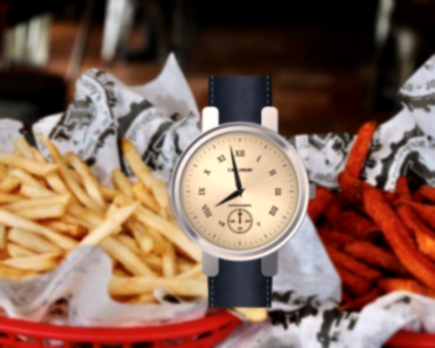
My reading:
{"hour": 7, "minute": 58}
